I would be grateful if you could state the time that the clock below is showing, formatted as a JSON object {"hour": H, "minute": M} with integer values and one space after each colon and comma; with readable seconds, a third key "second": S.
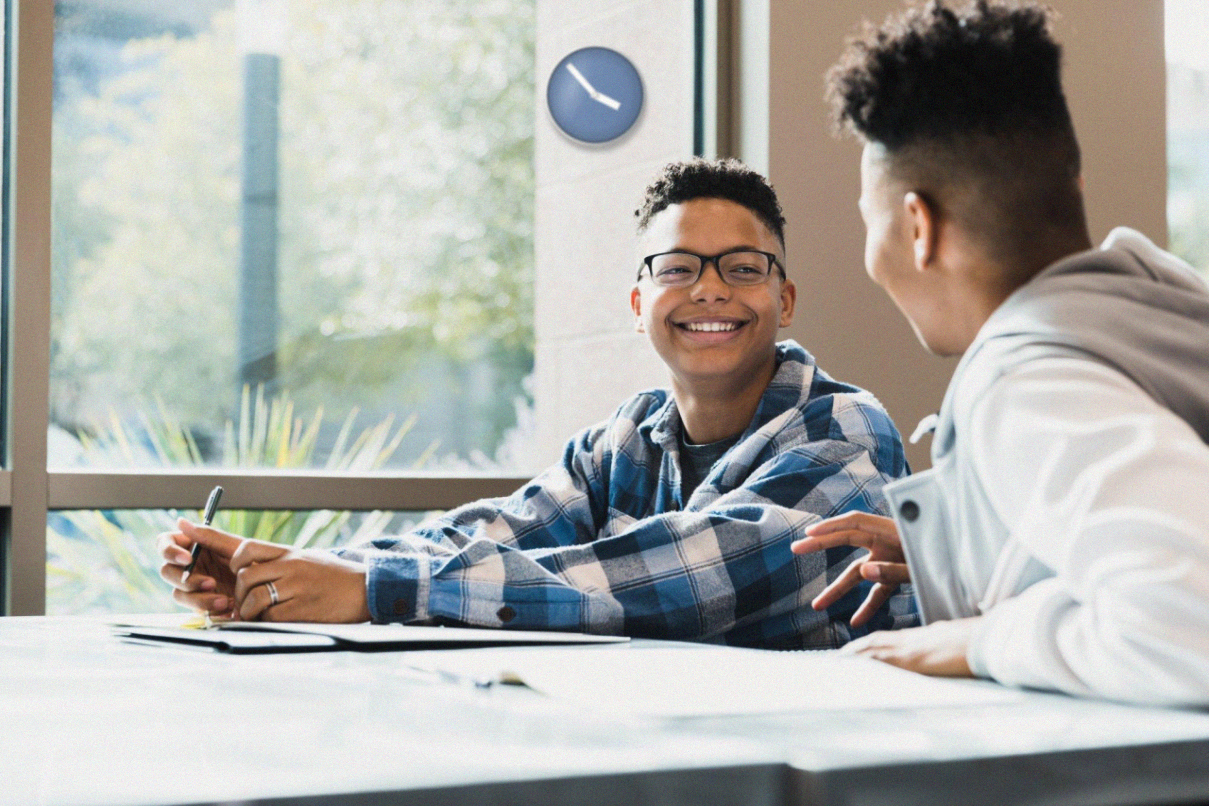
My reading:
{"hour": 3, "minute": 53}
